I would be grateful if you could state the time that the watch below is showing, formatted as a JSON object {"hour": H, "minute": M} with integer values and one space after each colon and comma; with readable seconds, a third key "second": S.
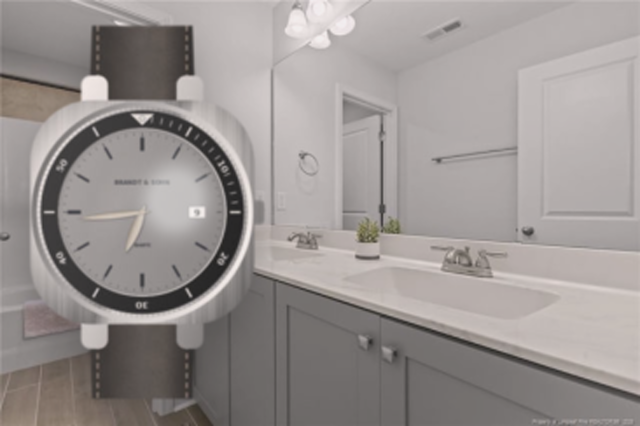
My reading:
{"hour": 6, "minute": 44}
